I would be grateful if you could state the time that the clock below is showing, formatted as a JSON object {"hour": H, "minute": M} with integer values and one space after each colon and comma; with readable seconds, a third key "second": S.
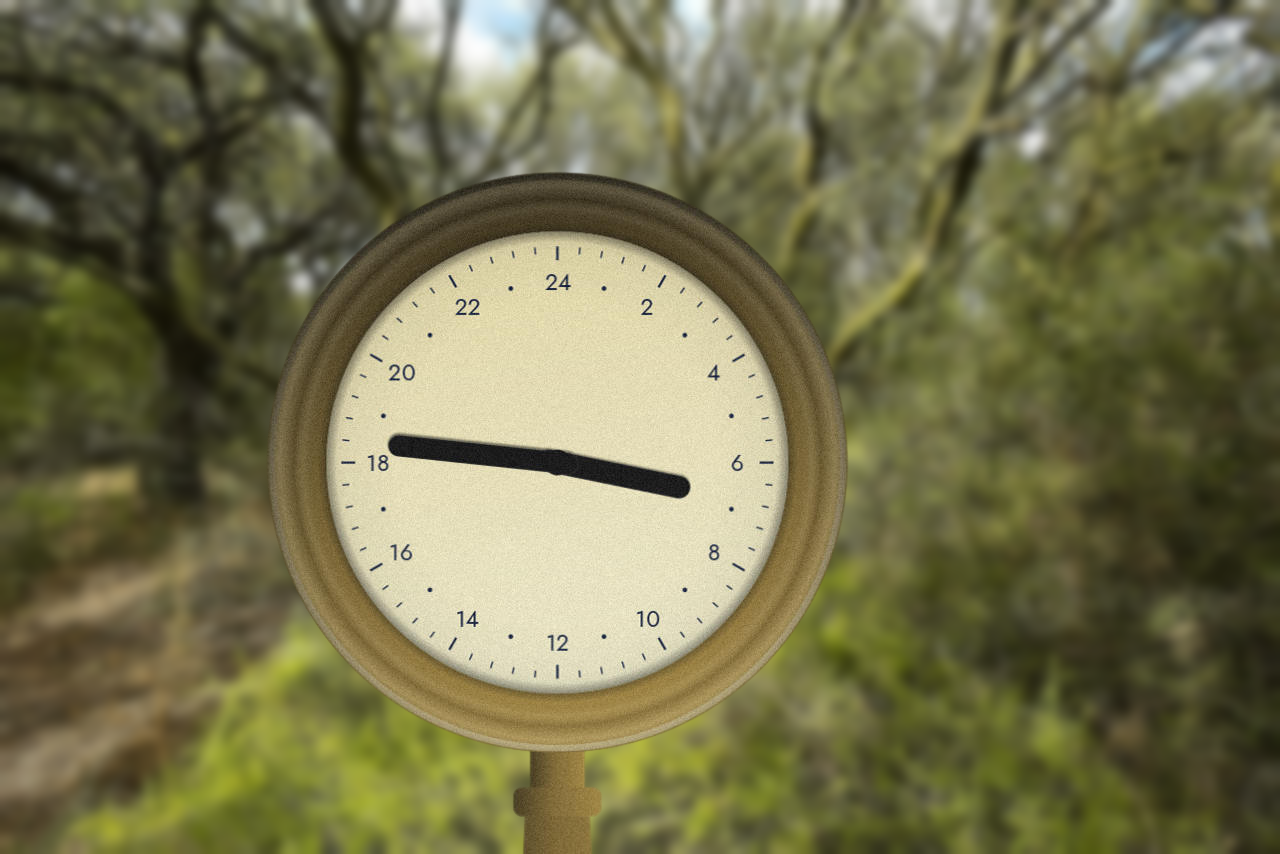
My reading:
{"hour": 6, "minute": 46}
